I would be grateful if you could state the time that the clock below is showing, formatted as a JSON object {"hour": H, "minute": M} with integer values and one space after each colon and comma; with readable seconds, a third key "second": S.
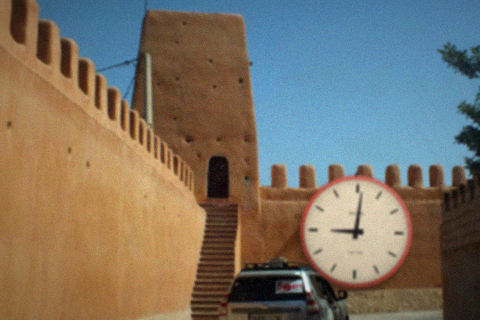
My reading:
{"hour": 9, "minute": 1}
